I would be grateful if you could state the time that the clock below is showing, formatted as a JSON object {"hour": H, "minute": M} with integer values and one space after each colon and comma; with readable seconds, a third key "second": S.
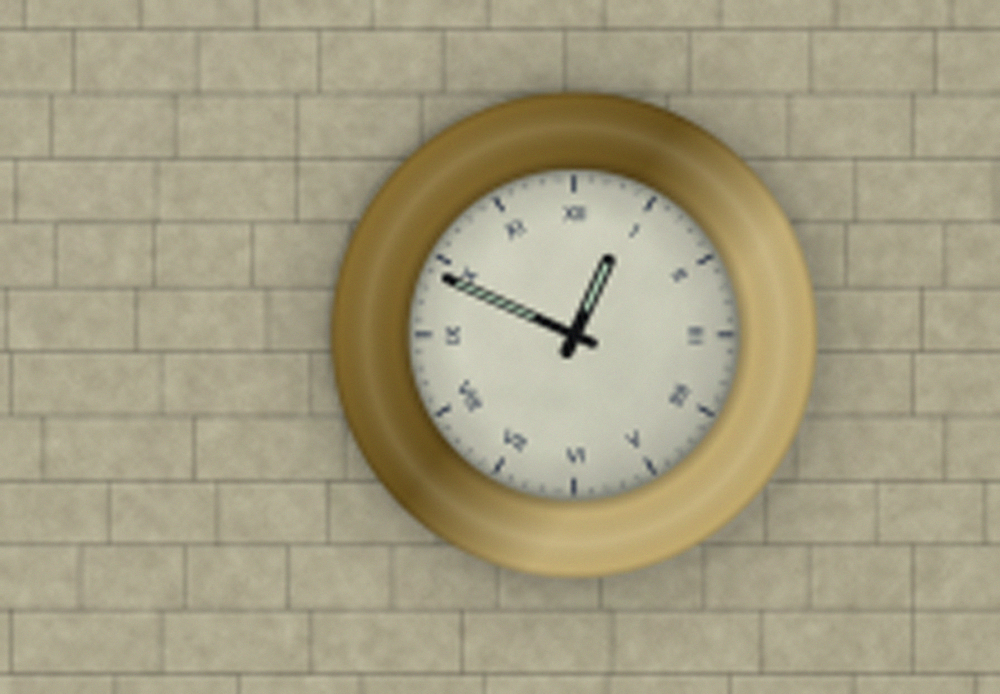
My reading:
{"hour": 12, "minute": 49}
